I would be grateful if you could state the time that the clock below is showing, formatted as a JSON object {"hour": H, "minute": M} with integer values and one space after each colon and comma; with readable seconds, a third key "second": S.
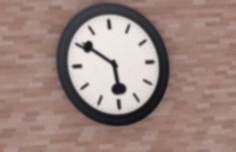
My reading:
{"hour": 5, "minute": 51}
